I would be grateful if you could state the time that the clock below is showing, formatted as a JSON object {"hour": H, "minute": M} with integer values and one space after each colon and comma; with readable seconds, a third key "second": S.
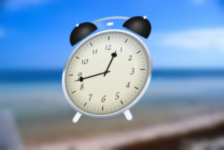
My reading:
{"hour": 12, "minute": 43}
